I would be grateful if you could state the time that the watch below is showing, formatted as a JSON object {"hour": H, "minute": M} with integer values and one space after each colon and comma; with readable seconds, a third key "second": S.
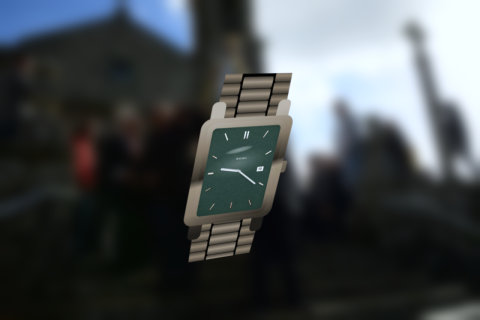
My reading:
{"hour": 9, "minute": 21}
